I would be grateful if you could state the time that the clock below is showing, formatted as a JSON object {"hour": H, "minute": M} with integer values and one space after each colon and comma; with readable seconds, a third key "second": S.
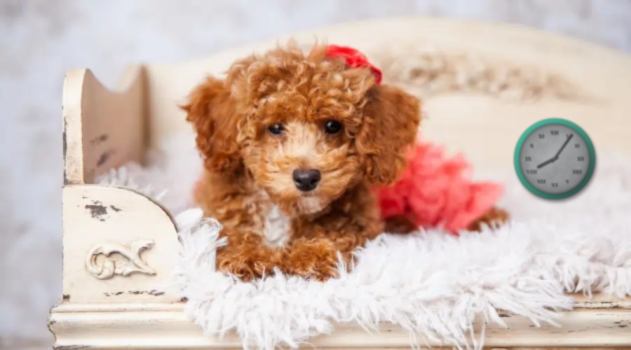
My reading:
{"hour": 8, "minute": 6}
